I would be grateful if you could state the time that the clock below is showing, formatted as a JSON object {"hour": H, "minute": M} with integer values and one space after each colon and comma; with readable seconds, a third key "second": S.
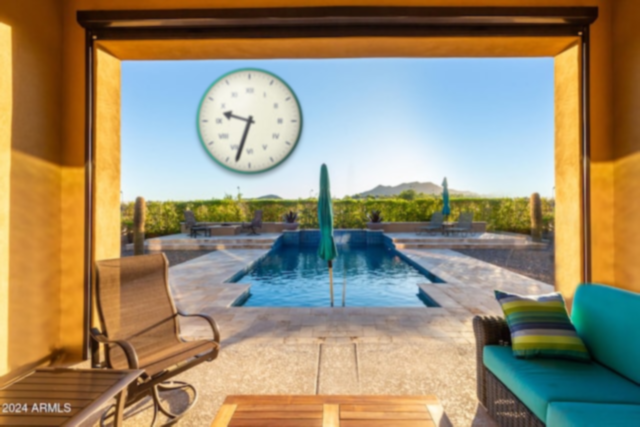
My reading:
{"hour": 9, "minute": 33}
